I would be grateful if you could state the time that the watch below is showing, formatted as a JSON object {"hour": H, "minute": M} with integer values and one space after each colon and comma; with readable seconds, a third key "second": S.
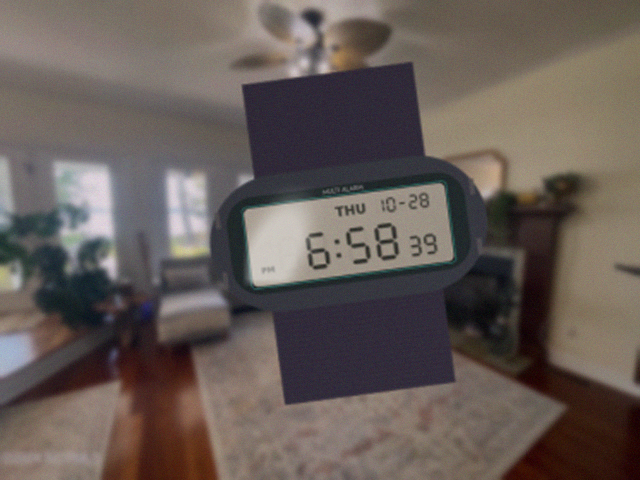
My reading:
{"hour": 6, "minute": 58, "second": 39}
